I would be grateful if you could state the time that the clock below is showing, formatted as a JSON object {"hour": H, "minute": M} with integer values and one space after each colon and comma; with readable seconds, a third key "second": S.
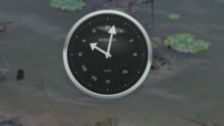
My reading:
{"hour": 10, "minute": 2}
